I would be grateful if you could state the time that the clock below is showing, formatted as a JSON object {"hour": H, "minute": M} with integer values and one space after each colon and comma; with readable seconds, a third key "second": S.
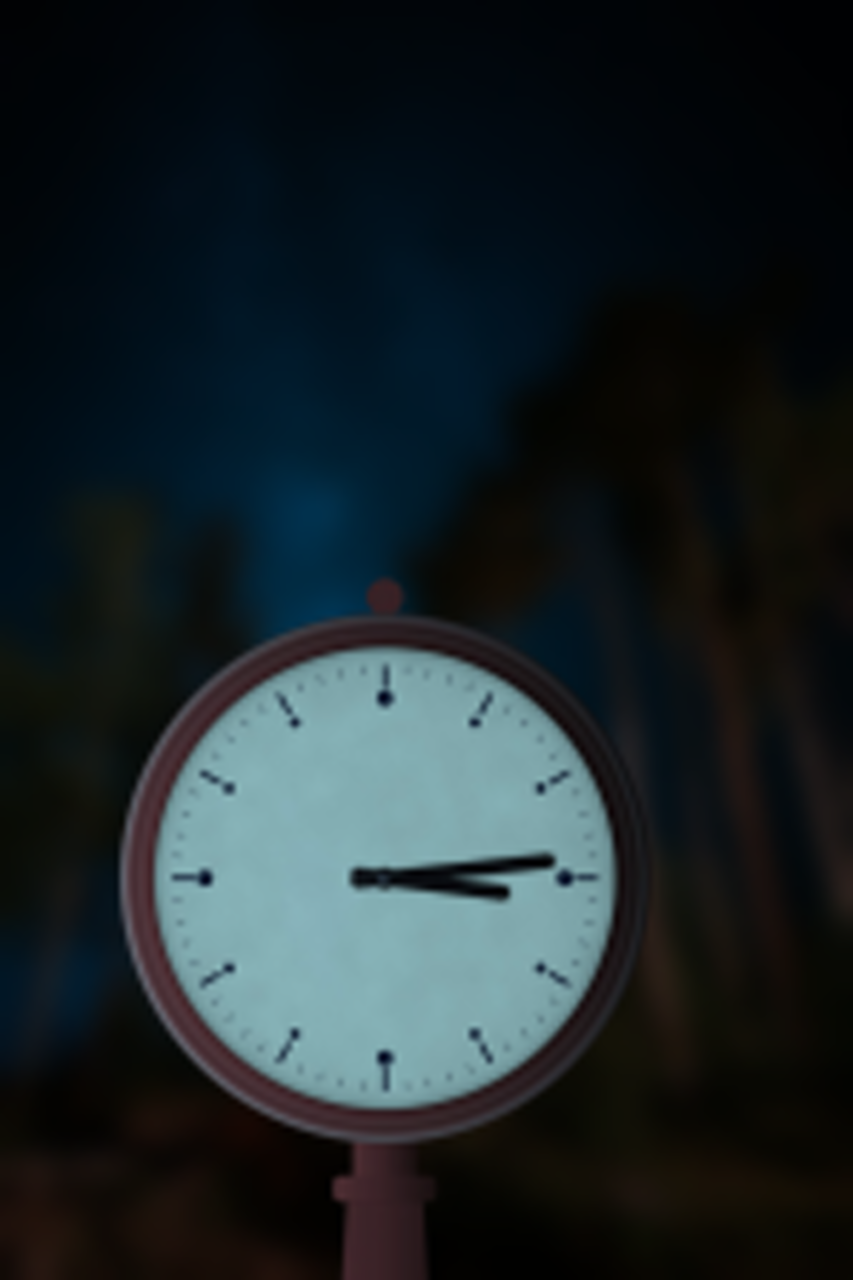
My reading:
{"hour": 3, "minute": 14}
